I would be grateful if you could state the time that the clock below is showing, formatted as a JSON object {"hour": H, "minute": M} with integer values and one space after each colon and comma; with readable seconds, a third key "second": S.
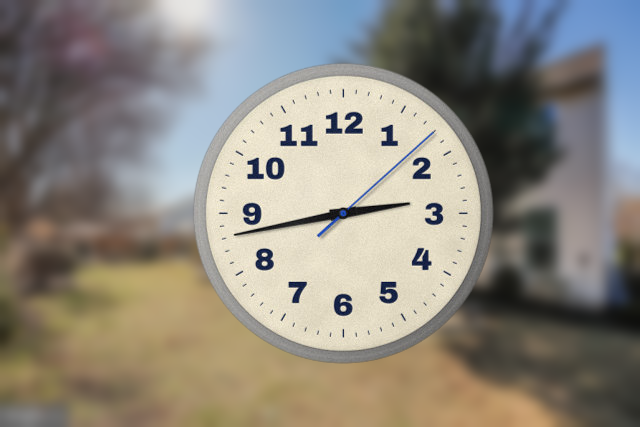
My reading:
{"hour": 2, "minute": 43, "second": 8}
